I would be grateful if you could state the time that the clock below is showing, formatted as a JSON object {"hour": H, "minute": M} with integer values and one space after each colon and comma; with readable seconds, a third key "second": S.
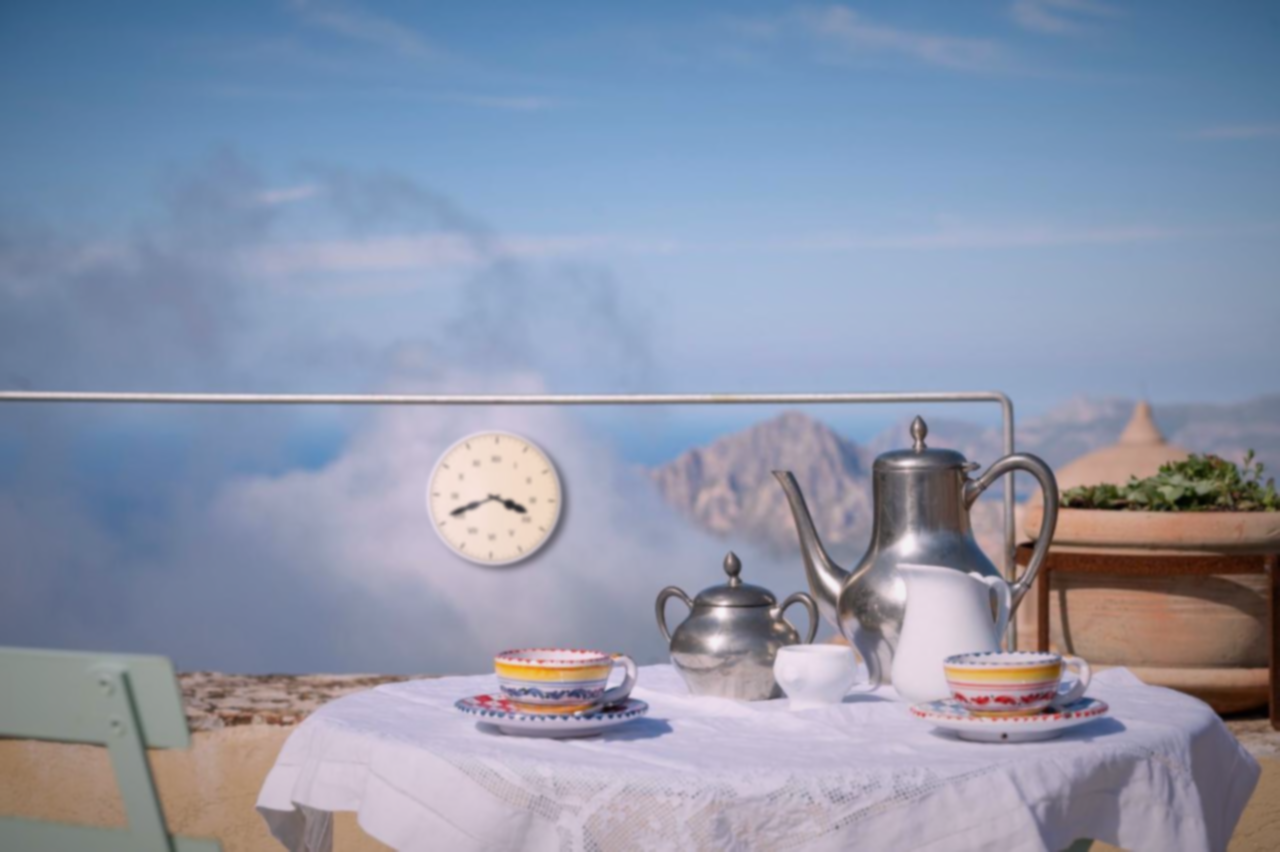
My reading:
{"hour": 3, "minute": 41}
